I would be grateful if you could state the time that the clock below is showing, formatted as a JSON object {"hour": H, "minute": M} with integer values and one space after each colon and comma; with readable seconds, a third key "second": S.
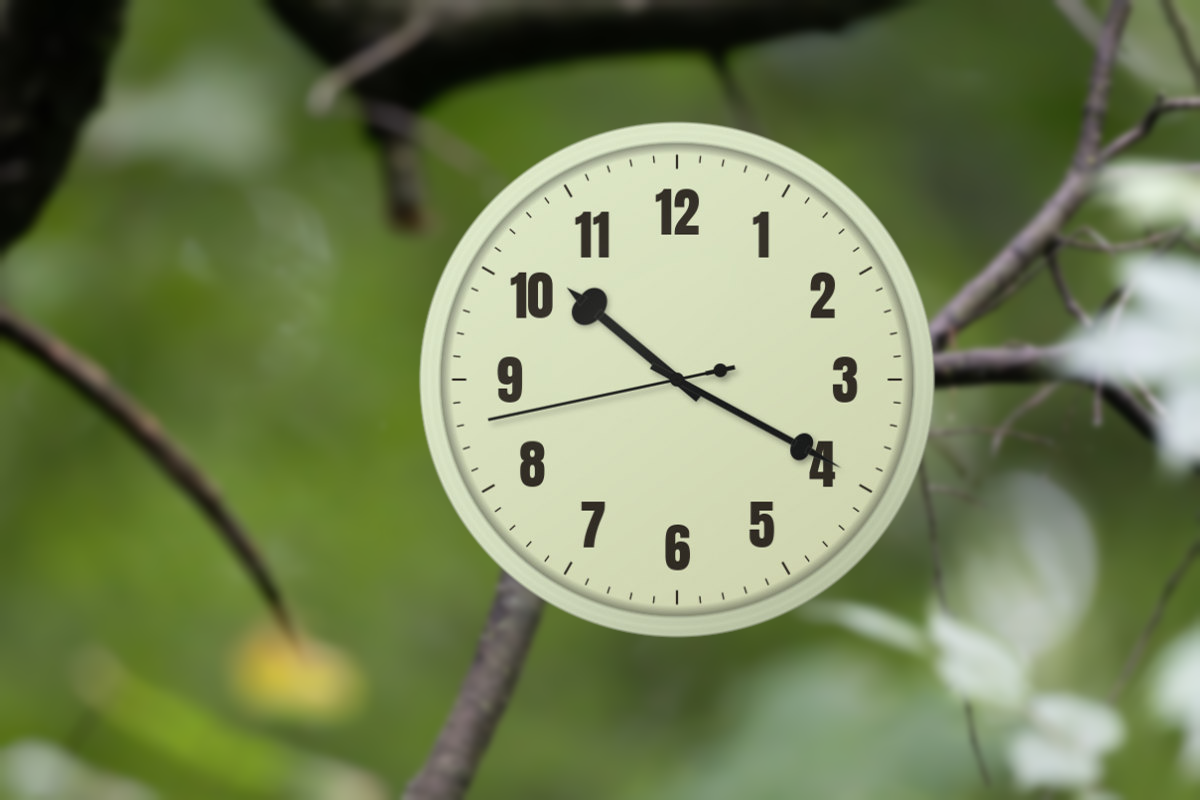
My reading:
{"hour": 10, "minute": 19, "second": 43}
